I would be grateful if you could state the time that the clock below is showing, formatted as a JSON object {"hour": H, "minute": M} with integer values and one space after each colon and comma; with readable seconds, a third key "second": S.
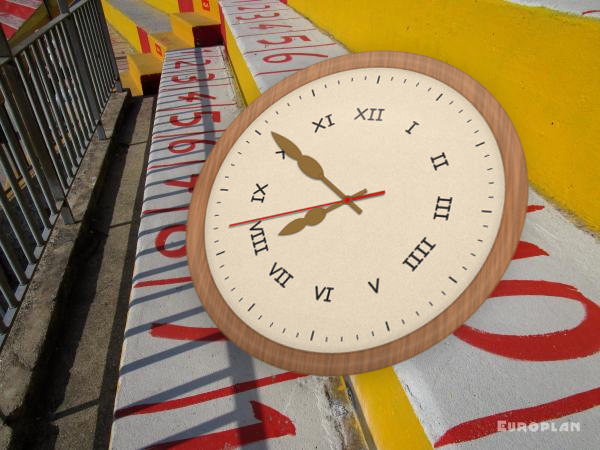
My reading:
{"hour": 7, "minute": 50, "second": 42}
